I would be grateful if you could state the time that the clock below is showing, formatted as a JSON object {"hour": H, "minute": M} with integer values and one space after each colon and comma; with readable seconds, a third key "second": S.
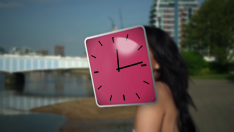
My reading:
{"hour": 12, "minute": 14}
